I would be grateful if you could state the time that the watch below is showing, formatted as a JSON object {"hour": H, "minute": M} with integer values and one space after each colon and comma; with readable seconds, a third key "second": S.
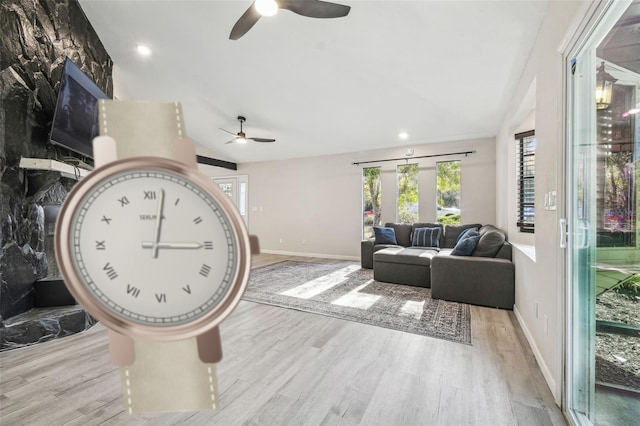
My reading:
{"hour": 3, "minute": 2}
